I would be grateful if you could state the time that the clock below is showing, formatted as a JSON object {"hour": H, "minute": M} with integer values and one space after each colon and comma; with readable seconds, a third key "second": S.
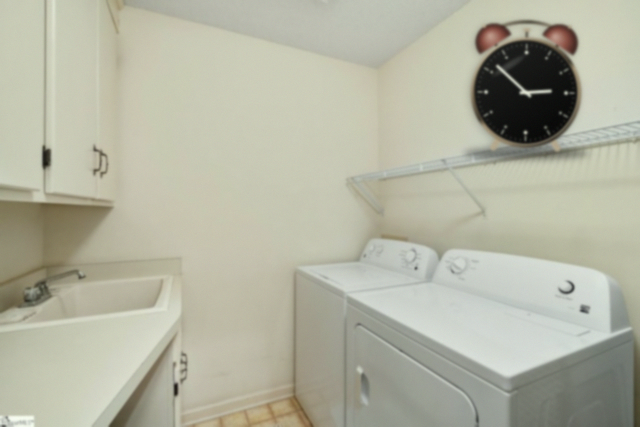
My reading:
{"hour": 2, "minute": 52}
